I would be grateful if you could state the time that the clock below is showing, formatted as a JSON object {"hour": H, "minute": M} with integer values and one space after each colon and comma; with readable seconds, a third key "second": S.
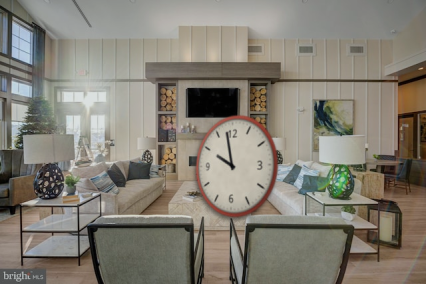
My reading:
{"hour": 9, "minute": 58}
